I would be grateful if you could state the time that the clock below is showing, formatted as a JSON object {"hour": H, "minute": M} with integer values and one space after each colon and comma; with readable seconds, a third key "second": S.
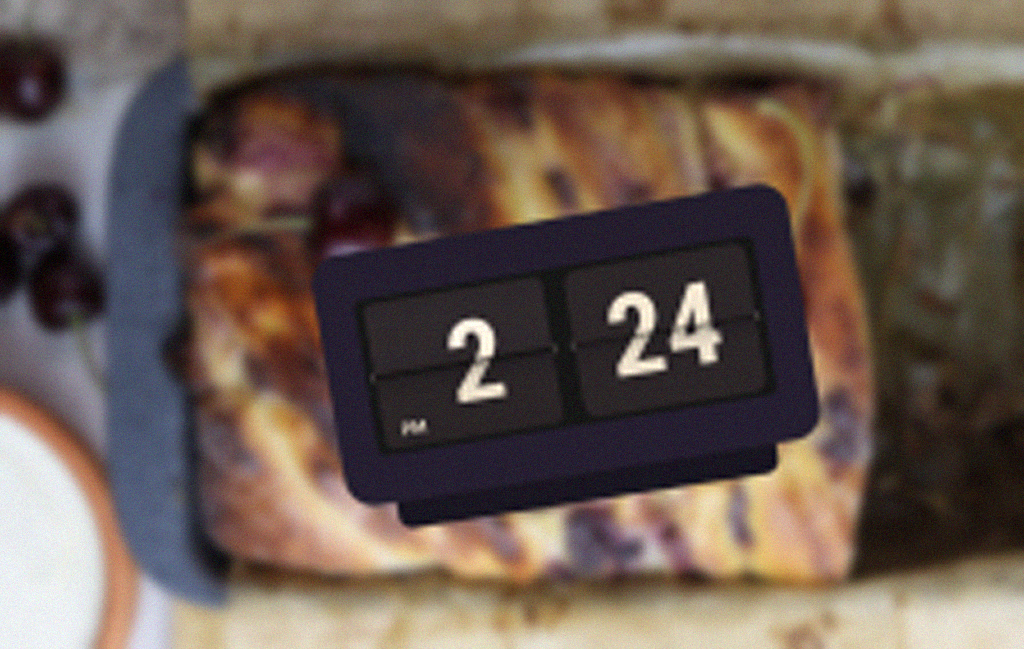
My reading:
{"hour": 2, "minute": 24}
